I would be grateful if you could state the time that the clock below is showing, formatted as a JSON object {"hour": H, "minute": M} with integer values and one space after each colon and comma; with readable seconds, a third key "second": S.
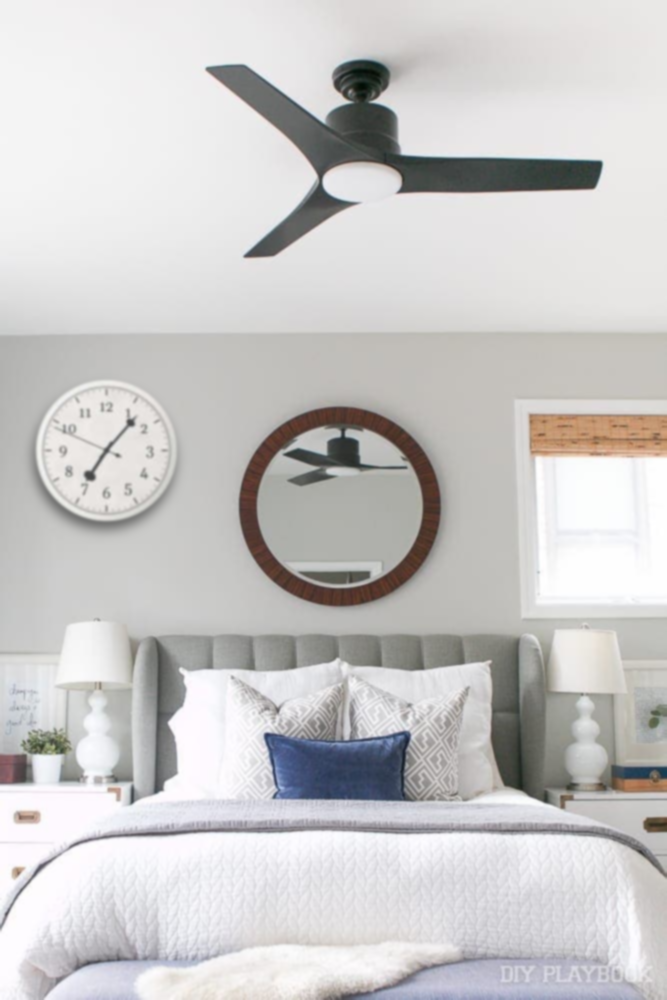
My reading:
{"hour": 7, "minute": 6, "second": 49}
